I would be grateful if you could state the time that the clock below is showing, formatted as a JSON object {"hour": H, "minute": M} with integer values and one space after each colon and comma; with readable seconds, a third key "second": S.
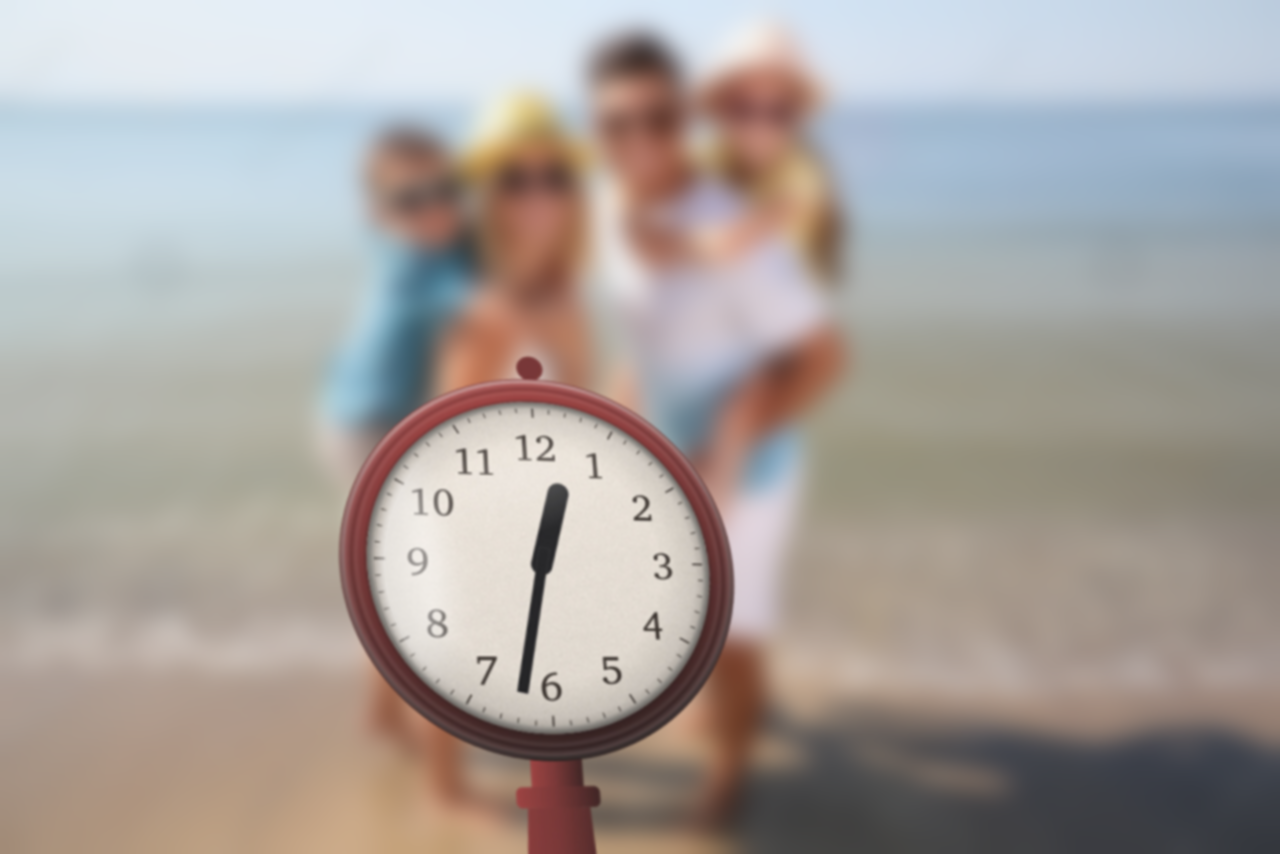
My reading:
{"hour": 12, "minute": 32}
